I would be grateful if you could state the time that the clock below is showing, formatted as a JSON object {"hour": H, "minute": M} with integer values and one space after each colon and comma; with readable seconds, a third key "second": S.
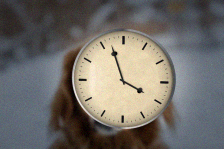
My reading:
{"hour": 3, "minute": 57}
